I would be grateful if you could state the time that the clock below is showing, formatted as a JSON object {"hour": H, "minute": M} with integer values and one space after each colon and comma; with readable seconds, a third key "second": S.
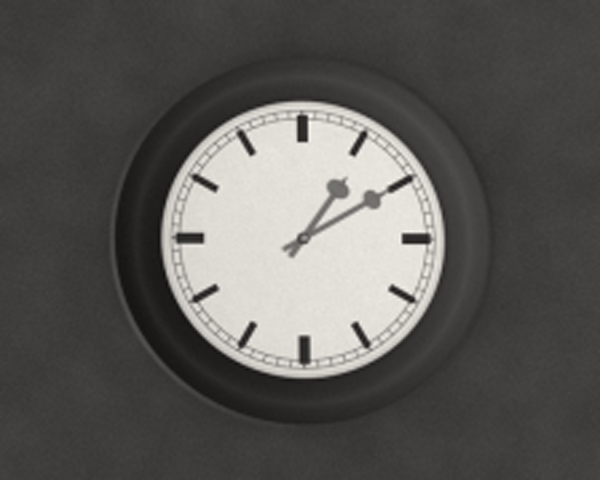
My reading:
{"hour": 1, "minute": 10}
